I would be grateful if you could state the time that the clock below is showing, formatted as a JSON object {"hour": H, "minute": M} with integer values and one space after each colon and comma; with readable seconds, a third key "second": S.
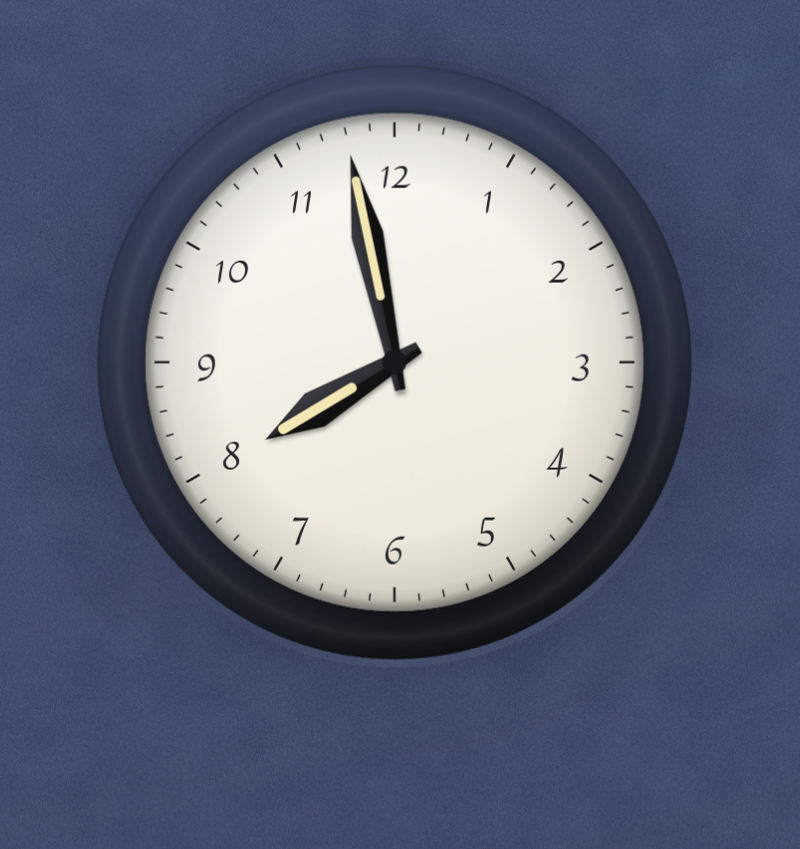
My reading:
{"hour": 7, "minute": 58}
